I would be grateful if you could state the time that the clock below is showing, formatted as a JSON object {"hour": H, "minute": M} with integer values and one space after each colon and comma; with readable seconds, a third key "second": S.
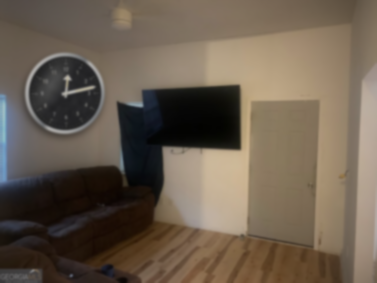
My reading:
{"hour": 12, "minute": 13}
